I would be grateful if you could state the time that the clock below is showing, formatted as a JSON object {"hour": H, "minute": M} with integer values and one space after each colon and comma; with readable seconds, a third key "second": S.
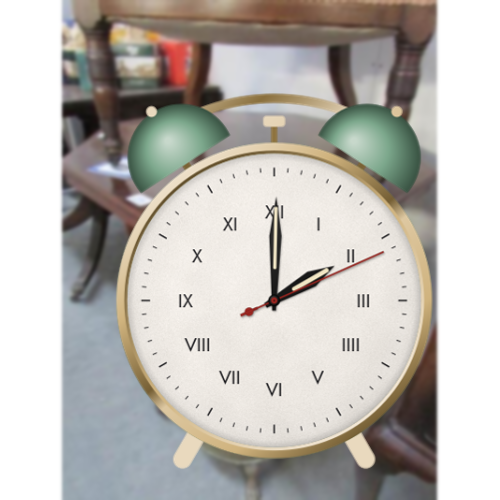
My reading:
{"hour": 2, "minute": 0, "second": 11}
